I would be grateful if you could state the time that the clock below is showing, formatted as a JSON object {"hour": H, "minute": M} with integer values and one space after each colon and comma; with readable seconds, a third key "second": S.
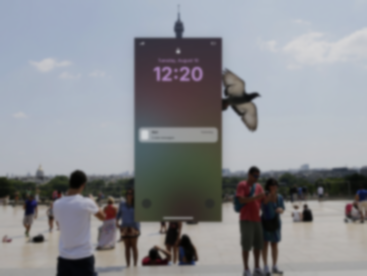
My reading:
{"hour": 12, "minute": 20}
